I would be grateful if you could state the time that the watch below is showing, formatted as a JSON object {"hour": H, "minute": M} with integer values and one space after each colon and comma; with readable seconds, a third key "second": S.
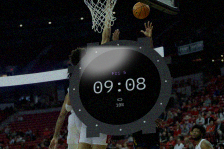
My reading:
{"hour": 9, "minute": 8}
